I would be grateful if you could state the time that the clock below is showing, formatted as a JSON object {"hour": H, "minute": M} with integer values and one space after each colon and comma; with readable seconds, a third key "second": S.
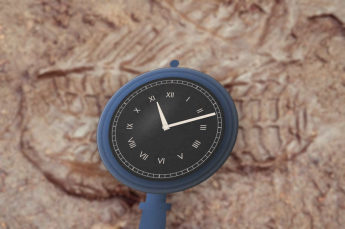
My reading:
{"hour": 11, "minute": 12}
